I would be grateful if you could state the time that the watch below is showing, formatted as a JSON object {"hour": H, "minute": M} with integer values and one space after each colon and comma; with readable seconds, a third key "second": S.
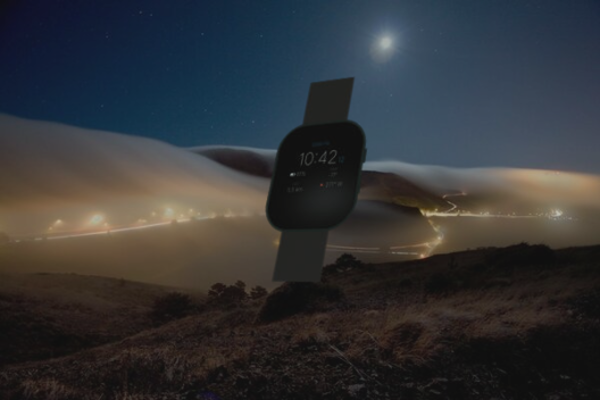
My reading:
{"hour": 10, "minute": 42}
